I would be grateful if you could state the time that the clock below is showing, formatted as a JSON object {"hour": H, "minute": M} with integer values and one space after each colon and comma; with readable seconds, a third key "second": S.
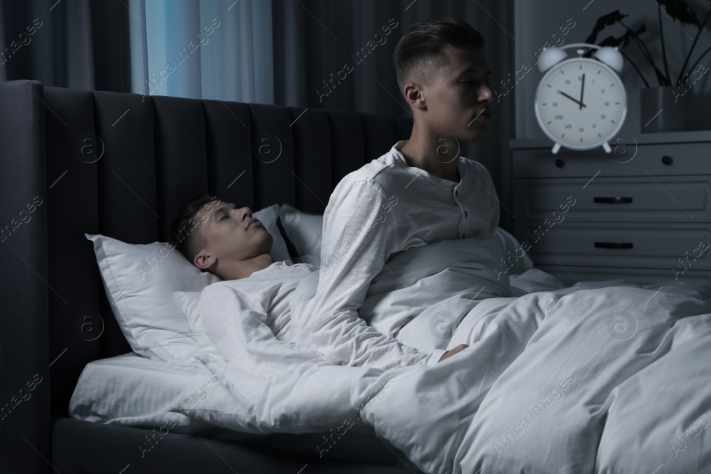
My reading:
{"hour": 10, "minute": 1}
